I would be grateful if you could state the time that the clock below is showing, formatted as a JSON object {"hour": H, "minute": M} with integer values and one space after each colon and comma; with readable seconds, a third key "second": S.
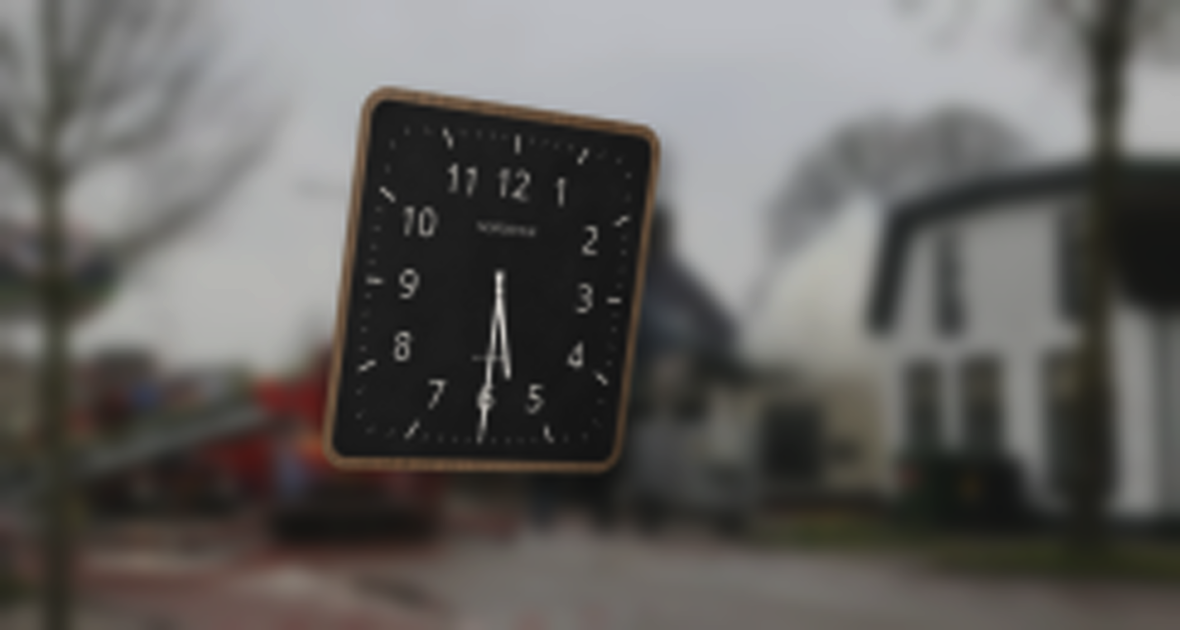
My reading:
{"hour": 5, "minute": 30}
